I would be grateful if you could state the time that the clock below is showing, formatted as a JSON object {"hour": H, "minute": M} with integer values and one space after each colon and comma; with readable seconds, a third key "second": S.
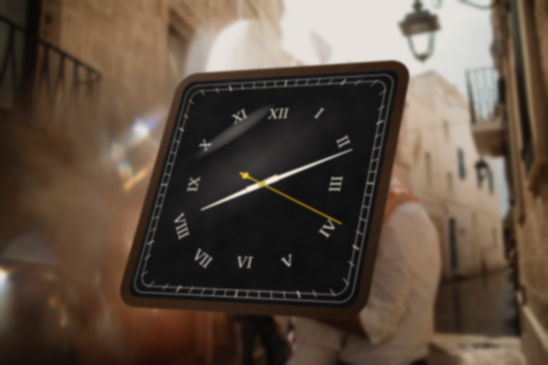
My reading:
{"hour": 8, "minute": 11, "second": 19}
